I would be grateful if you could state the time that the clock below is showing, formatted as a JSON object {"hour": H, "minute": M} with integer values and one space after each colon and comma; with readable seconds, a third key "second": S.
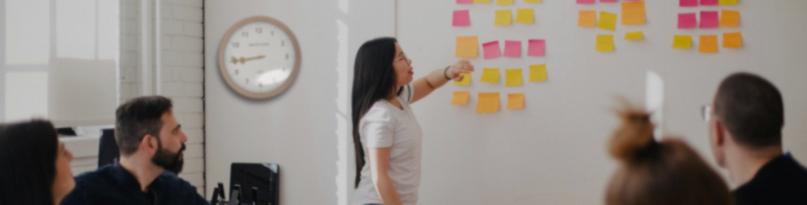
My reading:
{"hour": 8, "minute": 44}
